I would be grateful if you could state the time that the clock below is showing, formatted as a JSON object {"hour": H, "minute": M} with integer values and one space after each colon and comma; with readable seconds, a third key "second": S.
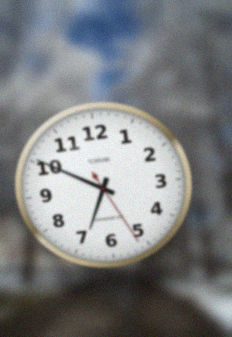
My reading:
{"hour": 6, "minute": 50, "second": 26}
